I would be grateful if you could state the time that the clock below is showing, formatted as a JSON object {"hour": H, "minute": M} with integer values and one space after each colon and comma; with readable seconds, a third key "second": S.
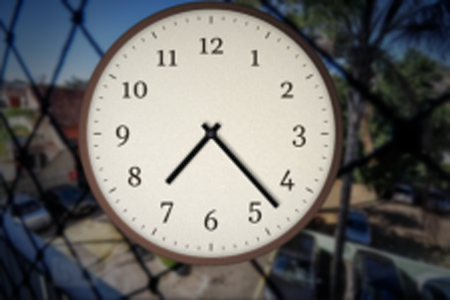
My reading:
{"hour": 7, "minute": 23}
